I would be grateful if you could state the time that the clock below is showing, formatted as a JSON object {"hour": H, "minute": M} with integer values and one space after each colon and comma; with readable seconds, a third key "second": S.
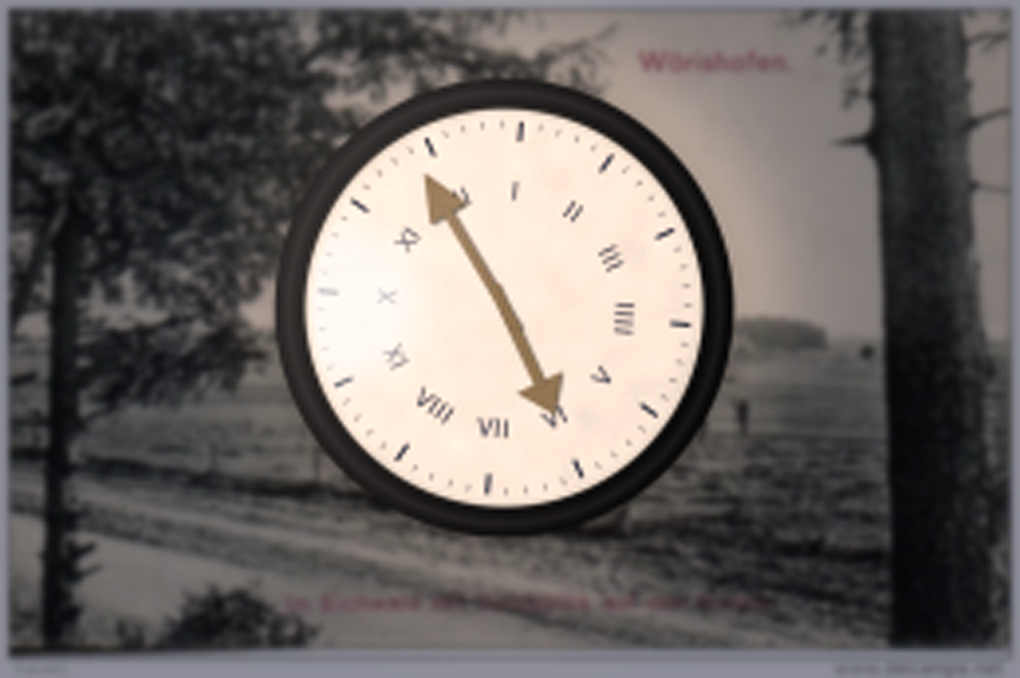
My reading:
{"hour": 5, "minute": 59}
